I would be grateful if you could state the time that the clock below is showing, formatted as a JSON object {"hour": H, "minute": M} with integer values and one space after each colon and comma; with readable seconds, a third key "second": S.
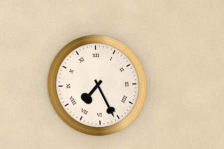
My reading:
{"hour": 7, "minute": 26}
